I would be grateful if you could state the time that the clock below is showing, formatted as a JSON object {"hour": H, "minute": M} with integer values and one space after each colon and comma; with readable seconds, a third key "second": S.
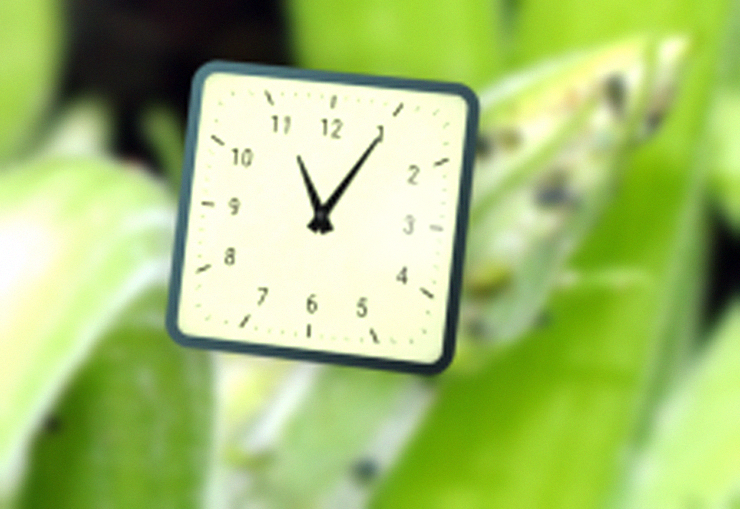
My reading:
{"hour": 11, "minute": 5}
